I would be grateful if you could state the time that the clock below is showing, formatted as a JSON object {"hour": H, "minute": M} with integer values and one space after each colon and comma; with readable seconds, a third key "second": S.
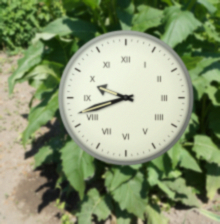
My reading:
{"hour": 9, "minute": 42}
